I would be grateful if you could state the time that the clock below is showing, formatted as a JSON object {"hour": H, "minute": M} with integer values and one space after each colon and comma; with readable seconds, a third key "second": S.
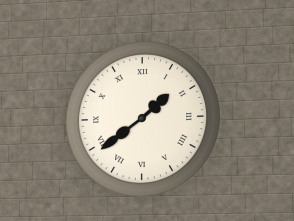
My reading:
{"hour": 1, "minute": 39}
